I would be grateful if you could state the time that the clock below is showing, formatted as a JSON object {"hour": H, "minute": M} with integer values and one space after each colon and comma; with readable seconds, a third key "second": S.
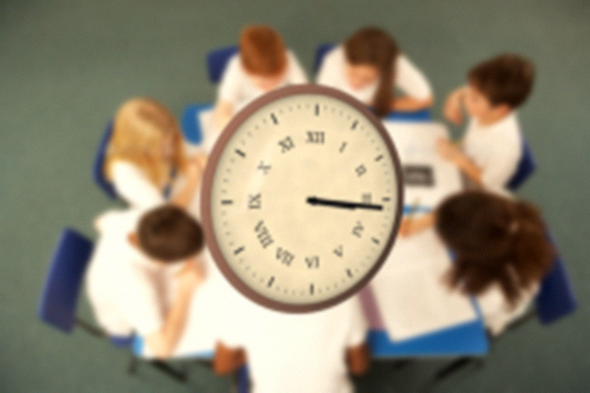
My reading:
{"hour": 3, "minute": 16}
